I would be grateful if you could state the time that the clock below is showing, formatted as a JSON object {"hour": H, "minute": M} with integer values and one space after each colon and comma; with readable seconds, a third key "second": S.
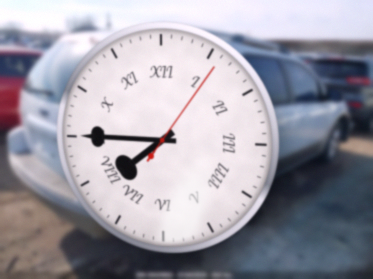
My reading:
{"hour": 7, "minute": 45, "second": 6}
